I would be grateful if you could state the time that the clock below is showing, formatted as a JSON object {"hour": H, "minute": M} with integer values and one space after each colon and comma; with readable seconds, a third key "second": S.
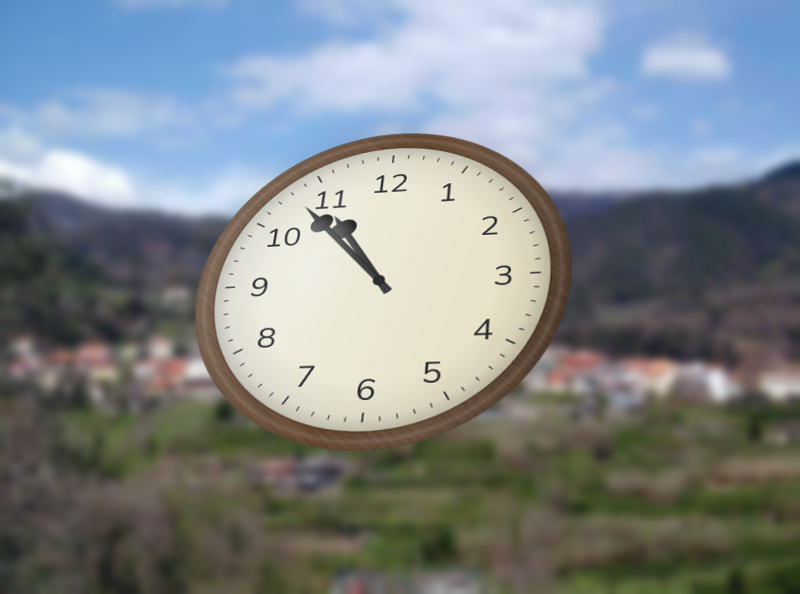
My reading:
{"hour": 10, "minute": 53}
